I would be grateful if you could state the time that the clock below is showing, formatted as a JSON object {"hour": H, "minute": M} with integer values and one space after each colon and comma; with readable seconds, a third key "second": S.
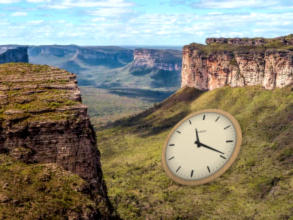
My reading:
{"hour": 11, "minute": 19}
